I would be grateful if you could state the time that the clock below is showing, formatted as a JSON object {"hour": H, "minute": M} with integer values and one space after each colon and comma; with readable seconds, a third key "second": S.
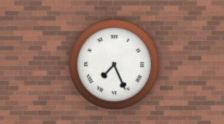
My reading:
{"hour": 7, "minute": 26}
